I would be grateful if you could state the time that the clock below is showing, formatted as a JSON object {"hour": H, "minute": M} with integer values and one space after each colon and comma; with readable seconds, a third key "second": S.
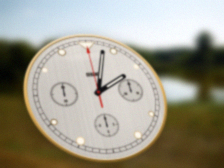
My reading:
{"hour": 2, "minute": 3}
